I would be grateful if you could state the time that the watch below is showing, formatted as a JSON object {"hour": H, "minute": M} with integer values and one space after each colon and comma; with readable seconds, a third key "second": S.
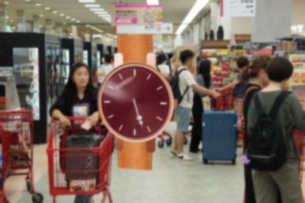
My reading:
{"hour": 5, "minute": 27}
